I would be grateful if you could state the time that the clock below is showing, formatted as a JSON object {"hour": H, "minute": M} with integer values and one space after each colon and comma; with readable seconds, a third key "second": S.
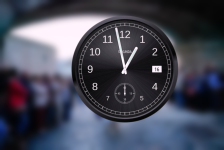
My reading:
{"hour": 12, "minute": 58}
